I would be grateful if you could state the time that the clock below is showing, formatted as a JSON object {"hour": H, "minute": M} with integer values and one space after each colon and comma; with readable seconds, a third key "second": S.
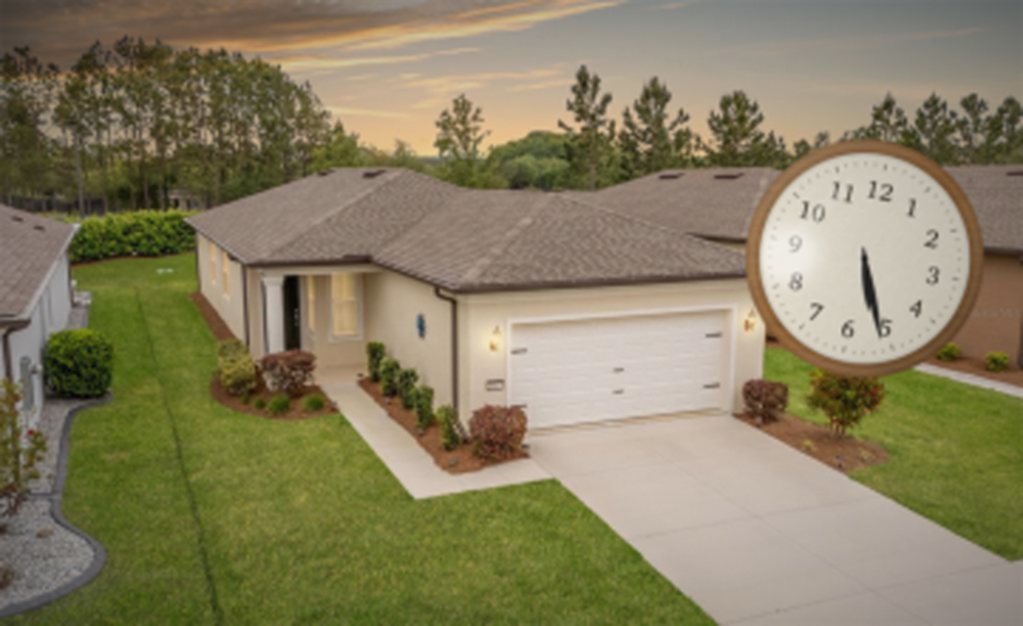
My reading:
{"hour": 5, "minute": 26}
